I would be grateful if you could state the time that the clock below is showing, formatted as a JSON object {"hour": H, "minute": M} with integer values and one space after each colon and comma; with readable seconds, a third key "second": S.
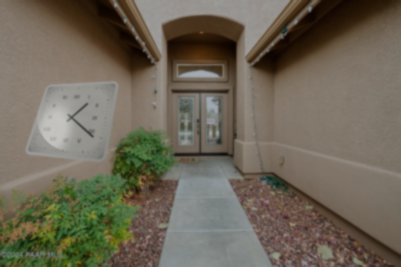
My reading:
{"hour": 1, "minute": 21}
